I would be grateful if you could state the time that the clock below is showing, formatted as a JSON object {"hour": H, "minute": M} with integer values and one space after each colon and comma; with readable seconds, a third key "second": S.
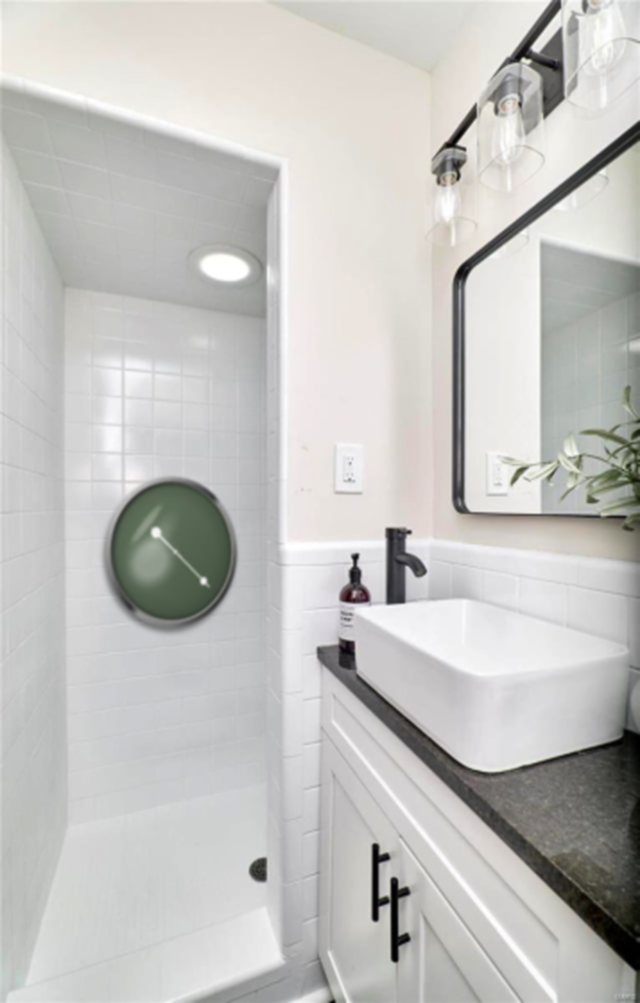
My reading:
{"hour": 10, "minute": 22}
